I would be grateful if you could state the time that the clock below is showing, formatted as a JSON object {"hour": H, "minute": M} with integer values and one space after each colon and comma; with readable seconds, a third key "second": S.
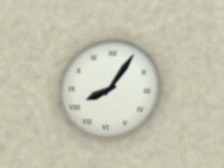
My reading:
{"hour": 8, "minute": 5}
